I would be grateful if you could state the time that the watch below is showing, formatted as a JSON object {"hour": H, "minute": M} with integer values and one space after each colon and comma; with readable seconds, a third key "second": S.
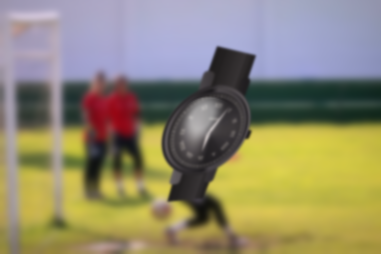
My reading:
{"hour": 6, "minute": 4}
